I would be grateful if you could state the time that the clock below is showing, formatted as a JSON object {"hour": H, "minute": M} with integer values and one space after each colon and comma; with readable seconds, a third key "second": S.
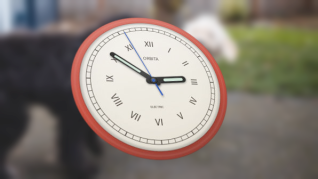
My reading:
{"hour": 2, "minute": 50, "second": 56}
